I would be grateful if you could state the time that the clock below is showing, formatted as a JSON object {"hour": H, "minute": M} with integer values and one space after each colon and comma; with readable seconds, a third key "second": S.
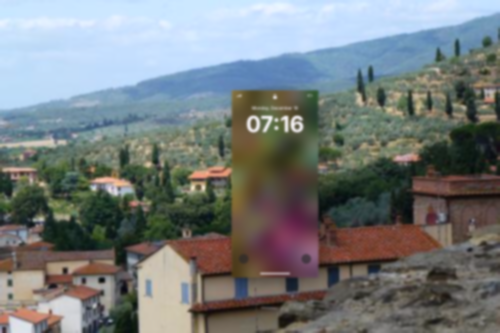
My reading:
{"hour": 7, "minute": 16}
